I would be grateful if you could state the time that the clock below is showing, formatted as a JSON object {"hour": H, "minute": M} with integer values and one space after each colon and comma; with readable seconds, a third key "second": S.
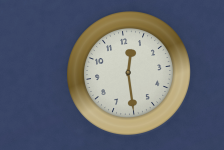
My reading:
{"hour": 12, "minute": 30}
